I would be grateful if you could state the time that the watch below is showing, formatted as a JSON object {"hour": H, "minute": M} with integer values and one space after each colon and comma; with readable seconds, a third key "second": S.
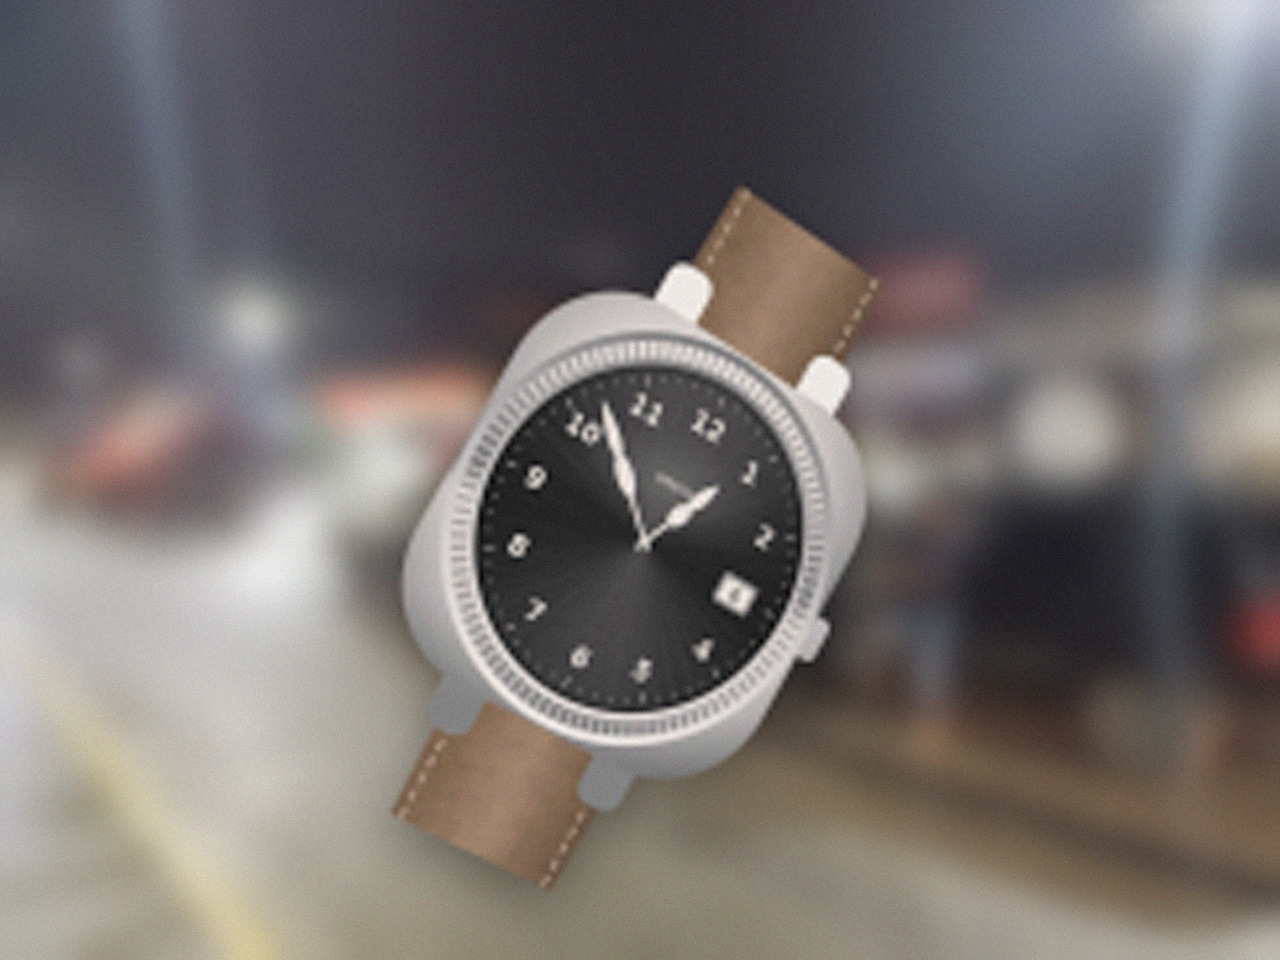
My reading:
{"hour": 12, "minute": 52}
